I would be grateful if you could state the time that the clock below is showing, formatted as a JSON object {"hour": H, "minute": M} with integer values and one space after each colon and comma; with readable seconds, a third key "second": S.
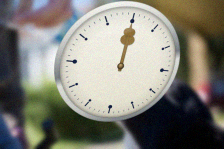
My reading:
{"hour": 12, "minute": 0}
